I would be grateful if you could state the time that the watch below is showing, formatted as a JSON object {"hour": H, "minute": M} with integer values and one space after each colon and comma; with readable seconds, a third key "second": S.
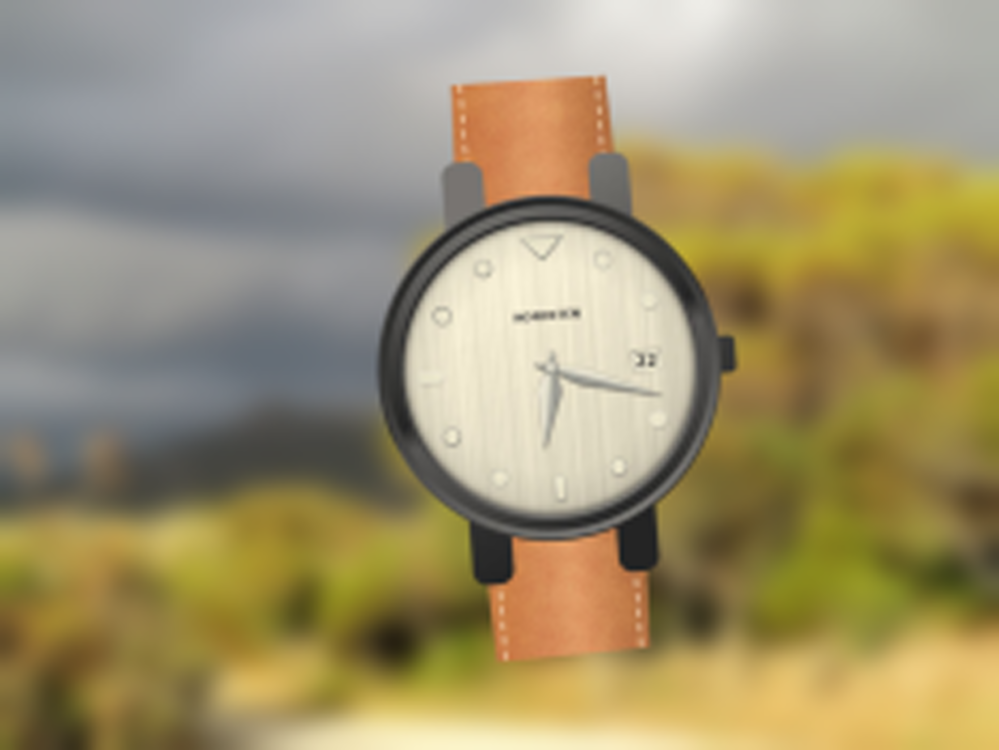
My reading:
{"hour": 6, "minute": 18}
